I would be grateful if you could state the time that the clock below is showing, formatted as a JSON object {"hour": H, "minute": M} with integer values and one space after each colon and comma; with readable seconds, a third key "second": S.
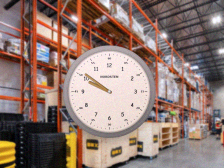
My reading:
{"hour": 9, "minute": 51}
